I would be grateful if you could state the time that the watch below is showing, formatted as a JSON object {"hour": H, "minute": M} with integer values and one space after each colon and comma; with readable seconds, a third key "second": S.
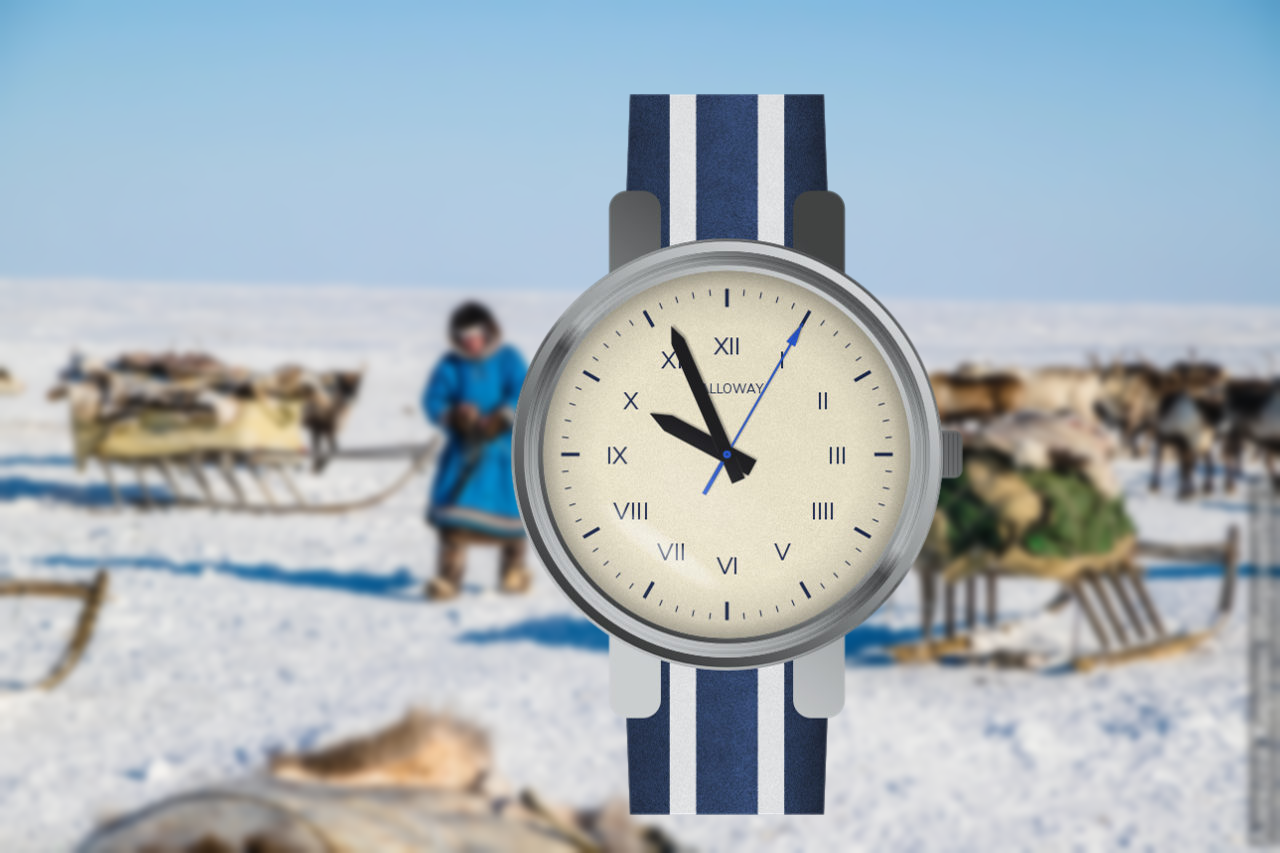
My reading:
{"hour": 9, "minute": 56, "second": 5}
